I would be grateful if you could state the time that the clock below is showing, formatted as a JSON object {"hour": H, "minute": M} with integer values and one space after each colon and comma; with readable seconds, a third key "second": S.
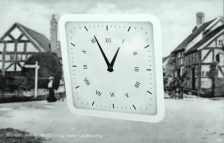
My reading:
{"hour": 12, "minute": 56}
